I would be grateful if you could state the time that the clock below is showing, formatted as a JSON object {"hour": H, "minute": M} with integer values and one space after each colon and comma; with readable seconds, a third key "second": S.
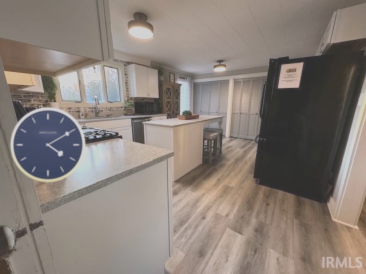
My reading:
{"hour": 4, "minute": 10}
